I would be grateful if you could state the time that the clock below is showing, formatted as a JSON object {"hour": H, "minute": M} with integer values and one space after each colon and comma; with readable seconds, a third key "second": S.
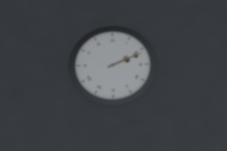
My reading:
{"hour": 2, "minute": 11}
